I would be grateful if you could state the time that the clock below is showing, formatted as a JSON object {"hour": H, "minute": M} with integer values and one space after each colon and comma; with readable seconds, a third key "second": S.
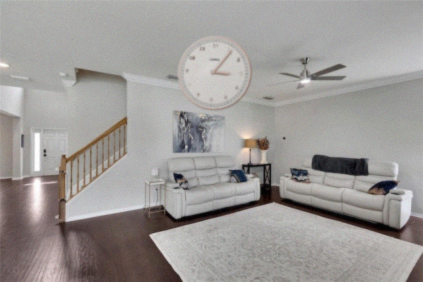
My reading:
{"hour": 3, "minute": 6}
